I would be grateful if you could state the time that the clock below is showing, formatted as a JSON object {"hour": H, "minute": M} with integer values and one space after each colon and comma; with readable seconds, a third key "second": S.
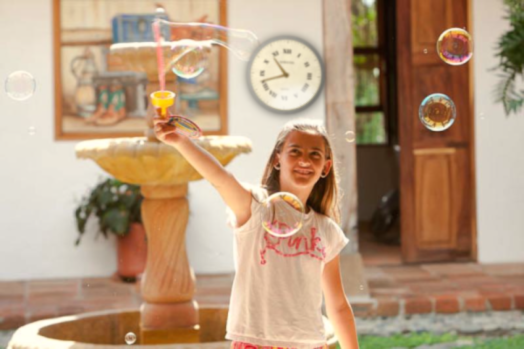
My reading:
{"hour": 10, "minute": 42}
